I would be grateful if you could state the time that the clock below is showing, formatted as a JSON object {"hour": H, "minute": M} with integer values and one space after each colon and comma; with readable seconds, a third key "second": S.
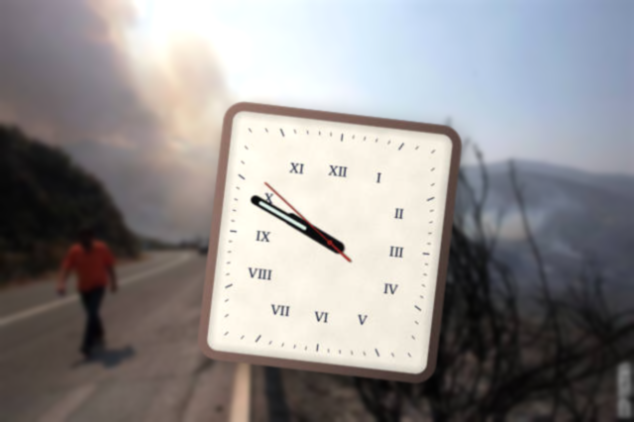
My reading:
{"hour": 9, "minute": 48, "second": 51}
